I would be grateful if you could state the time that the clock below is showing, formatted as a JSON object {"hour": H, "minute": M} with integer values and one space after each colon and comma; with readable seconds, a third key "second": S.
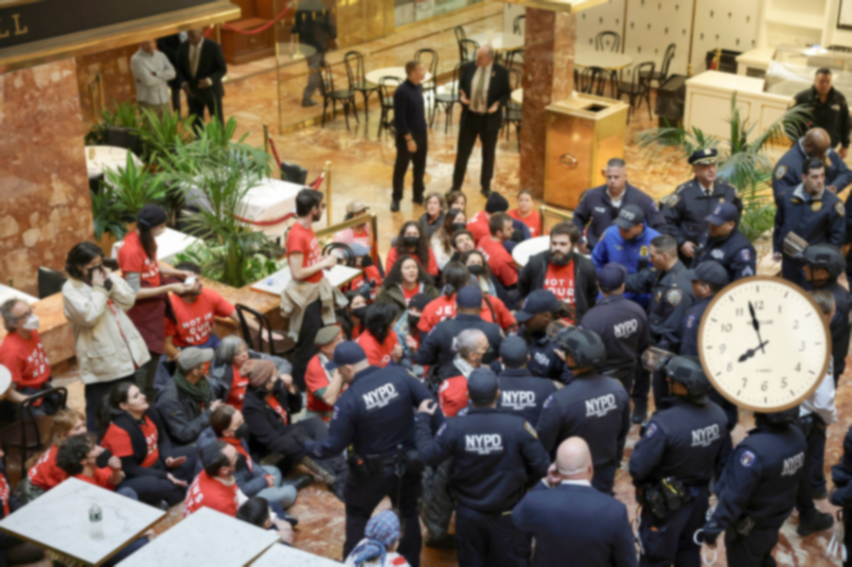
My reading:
{"hour": 7, "minute": 58}
